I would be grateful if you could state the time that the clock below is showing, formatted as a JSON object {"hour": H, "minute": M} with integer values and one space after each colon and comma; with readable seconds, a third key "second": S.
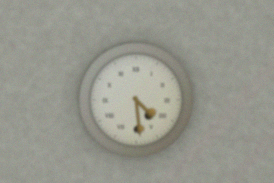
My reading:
{"hour": 4, "minute": 29}
